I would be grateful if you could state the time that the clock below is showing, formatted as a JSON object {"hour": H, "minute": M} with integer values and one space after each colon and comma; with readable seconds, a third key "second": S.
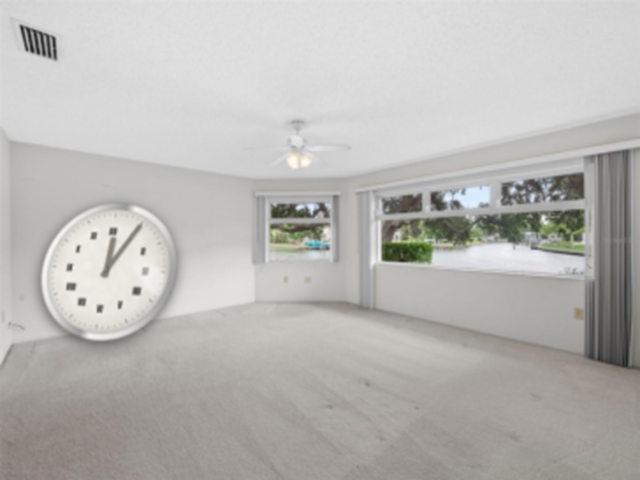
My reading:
{"hour": 12, "minute": 5}
